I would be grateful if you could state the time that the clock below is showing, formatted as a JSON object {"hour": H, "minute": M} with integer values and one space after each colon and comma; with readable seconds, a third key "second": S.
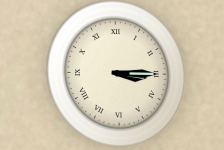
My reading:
{"hour": 3, "minute": 15}
